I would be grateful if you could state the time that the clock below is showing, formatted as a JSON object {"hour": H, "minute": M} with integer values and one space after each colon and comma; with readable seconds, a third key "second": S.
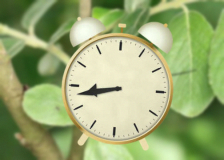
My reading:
{"hour": 8, "minute": 43}
